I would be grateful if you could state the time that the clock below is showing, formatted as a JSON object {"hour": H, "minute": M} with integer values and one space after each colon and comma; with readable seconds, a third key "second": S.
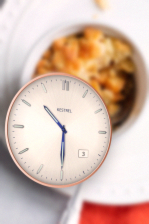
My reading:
{"hour": 10, "minute": 30}
